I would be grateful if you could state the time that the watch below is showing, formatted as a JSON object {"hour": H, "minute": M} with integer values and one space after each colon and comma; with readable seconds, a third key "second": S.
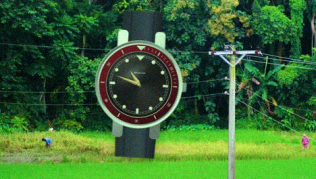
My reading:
{"hour": 10, "minute": 48}
